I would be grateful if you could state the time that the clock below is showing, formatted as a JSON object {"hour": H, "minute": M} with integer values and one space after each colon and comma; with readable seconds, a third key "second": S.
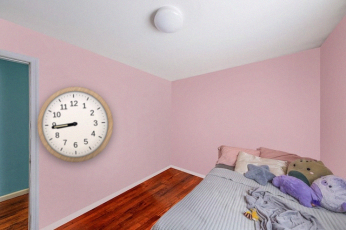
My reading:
{"hour": 8, "minute": 44}
